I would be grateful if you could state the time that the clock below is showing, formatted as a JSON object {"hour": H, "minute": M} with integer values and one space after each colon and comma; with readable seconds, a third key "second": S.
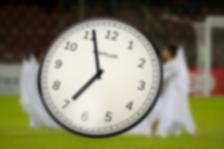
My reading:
{"hour": 6, "minute": 56}
